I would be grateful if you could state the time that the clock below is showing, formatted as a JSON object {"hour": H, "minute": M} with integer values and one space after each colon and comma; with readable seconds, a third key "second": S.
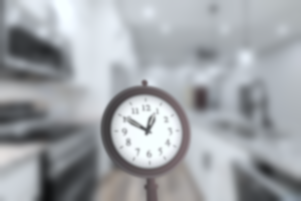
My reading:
{"hour": 12, "minute": 50}
